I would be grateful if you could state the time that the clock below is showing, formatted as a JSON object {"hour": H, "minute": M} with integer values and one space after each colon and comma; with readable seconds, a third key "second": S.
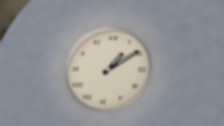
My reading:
{"hour": 1, "minute": 9}
